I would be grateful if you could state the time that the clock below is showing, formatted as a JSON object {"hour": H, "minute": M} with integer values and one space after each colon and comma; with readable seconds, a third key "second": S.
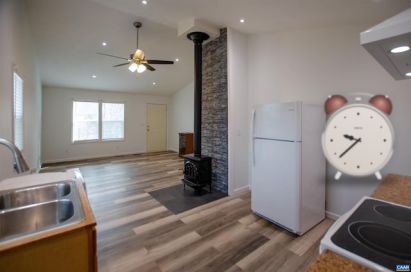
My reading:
{"hour": 9, "minute": 38}
